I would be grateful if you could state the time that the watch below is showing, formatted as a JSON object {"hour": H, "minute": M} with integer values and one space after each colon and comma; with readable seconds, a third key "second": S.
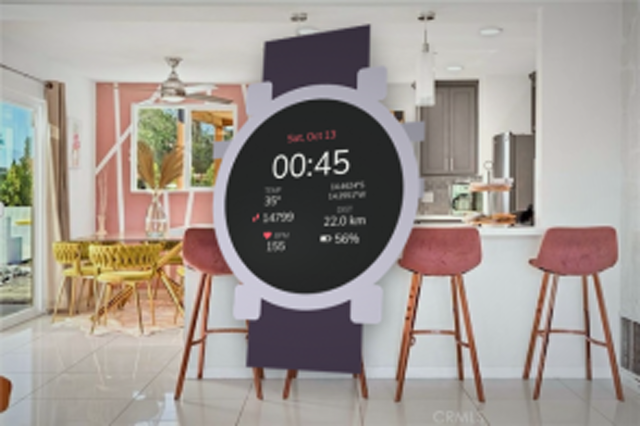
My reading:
{"hour": 0, "minute": 45}
